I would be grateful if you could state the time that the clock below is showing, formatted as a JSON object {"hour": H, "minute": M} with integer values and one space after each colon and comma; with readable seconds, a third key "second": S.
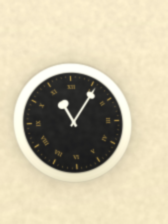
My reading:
{"hour": 11, "minute": 6}
